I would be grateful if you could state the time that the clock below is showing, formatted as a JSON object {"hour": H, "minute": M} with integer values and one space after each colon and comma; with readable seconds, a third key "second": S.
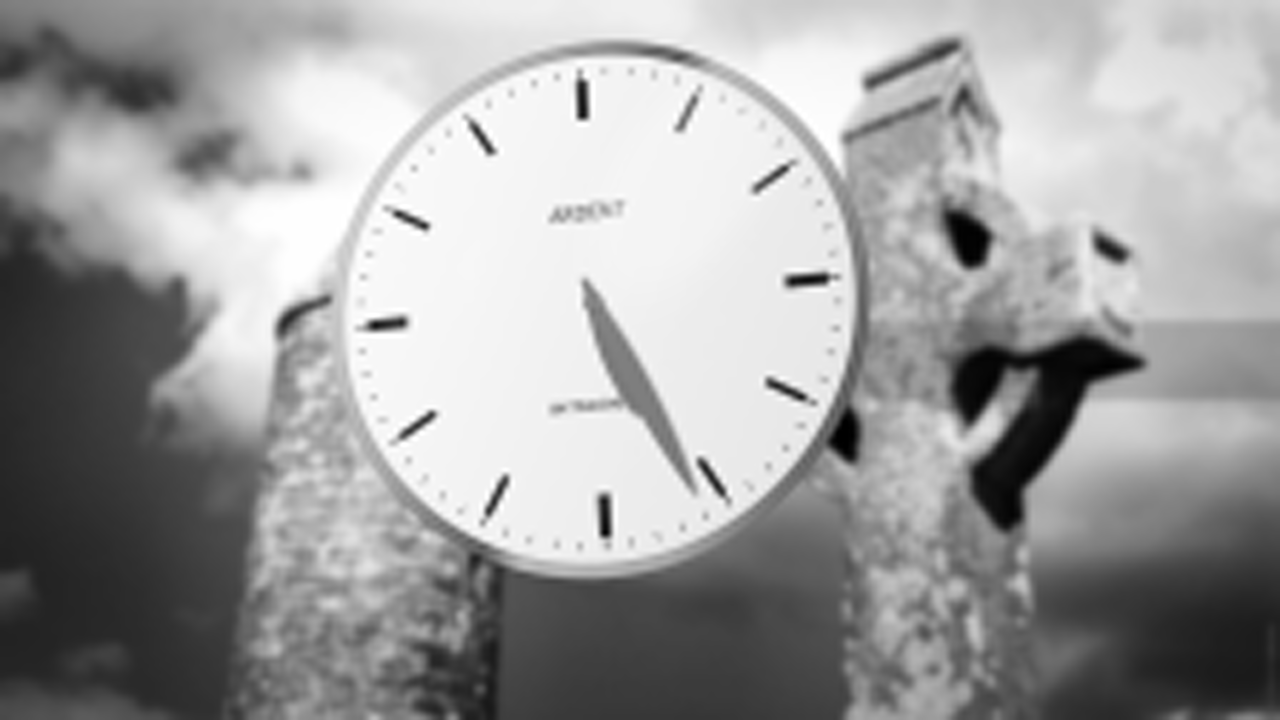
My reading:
{"hour": 5, "minute": 26}
